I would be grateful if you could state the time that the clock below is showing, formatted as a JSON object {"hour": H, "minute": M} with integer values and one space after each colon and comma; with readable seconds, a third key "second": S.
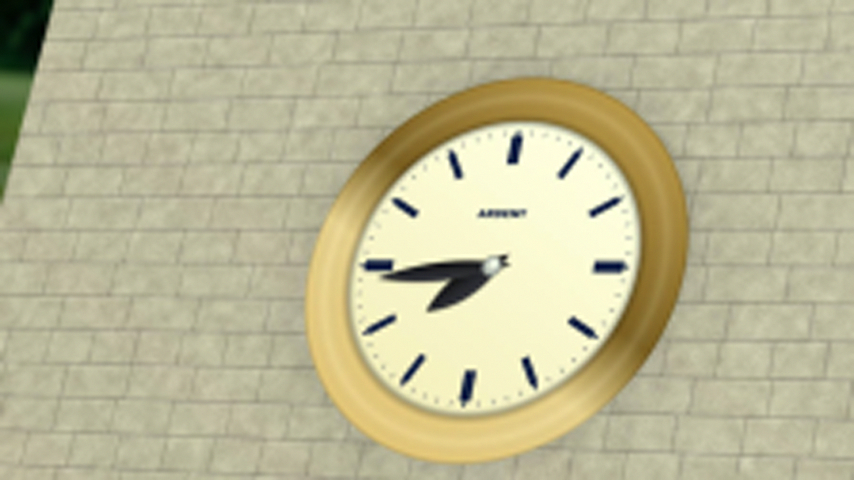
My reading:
{"hour": 7, "minute": 44}
